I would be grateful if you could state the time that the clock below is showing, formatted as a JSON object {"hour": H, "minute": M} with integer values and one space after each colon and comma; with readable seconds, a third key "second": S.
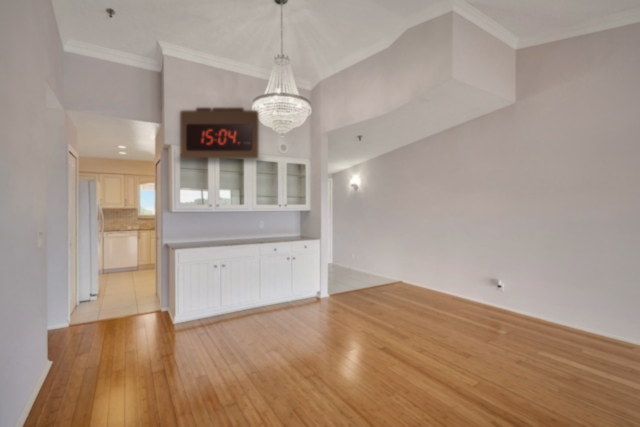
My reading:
{"hour": 15, "minute": 4}
